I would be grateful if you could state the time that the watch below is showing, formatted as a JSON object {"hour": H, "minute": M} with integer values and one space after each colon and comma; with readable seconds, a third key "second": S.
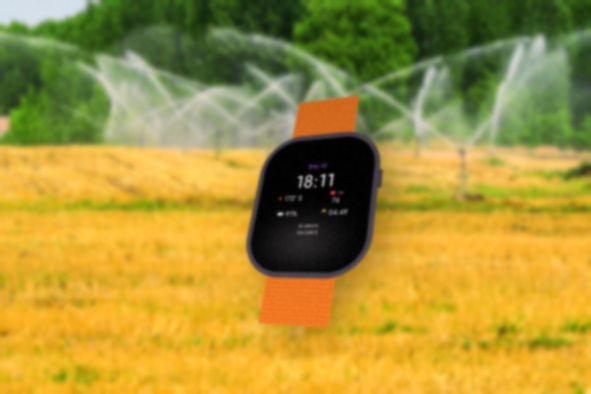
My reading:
{"hour": 18, "minute": 11}
